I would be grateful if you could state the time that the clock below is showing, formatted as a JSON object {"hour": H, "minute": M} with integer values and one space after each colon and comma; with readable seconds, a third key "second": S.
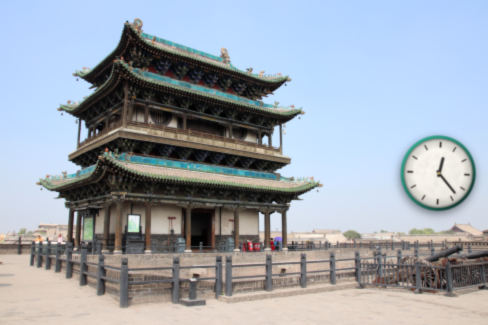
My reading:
{"hour": 12, "minute": 23}
